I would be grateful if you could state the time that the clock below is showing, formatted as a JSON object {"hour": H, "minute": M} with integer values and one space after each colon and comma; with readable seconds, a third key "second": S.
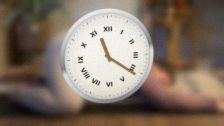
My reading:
{"hour": 11, "minute": 21}
